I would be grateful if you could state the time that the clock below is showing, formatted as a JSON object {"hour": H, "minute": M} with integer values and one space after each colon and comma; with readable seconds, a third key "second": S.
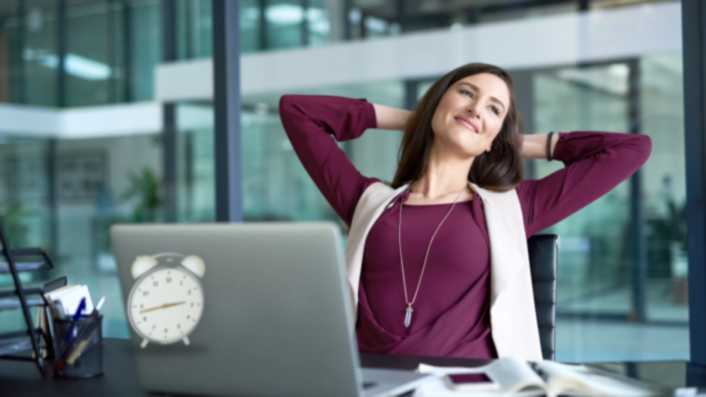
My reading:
{"hour": 2, "minute": 43}
